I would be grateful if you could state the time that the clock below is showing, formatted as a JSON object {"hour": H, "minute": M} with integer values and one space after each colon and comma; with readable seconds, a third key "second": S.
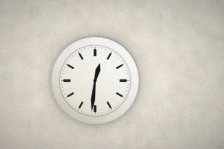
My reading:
{"hour": 12, "minute": 31}
